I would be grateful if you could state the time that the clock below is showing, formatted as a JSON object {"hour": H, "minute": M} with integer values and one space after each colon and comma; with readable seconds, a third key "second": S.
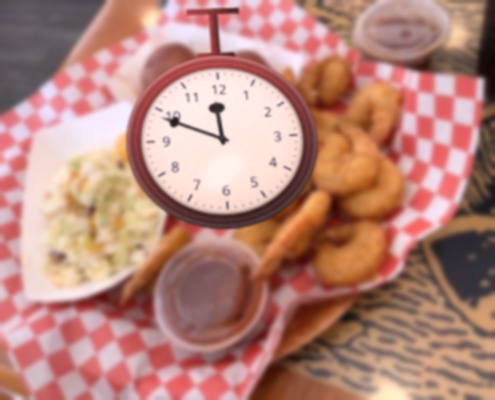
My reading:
{"hour": 11, "minute": 49}
